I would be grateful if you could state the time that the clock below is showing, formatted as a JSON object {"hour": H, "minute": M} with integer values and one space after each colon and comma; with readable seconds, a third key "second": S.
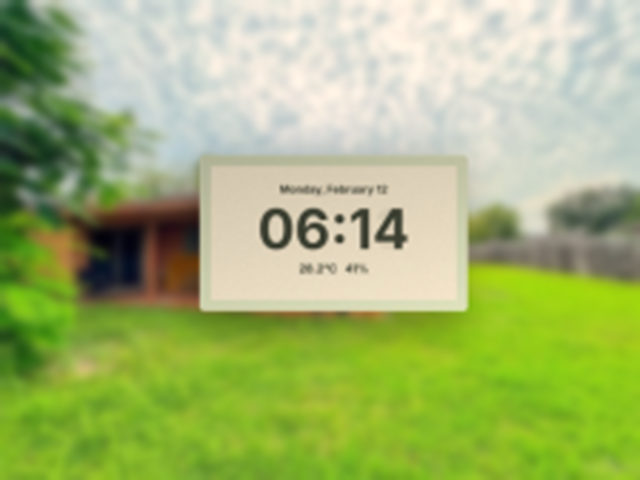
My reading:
{"hour": 6, "minute": 14}
